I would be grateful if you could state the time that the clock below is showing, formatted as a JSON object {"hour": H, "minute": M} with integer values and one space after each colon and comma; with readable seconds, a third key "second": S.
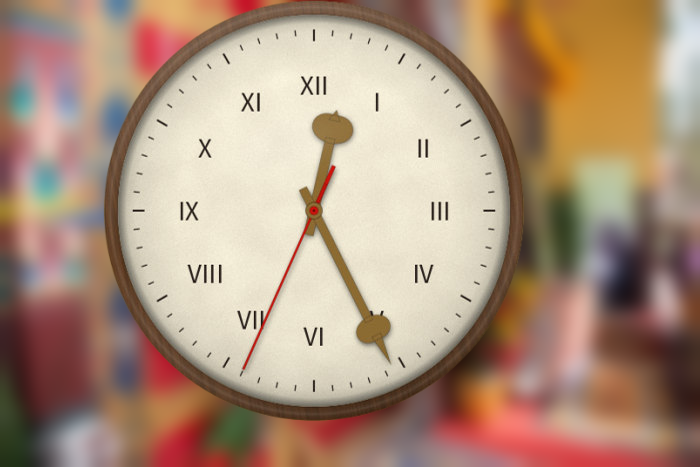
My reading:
{"hour": 12, "minute": 25, "second": 34}
